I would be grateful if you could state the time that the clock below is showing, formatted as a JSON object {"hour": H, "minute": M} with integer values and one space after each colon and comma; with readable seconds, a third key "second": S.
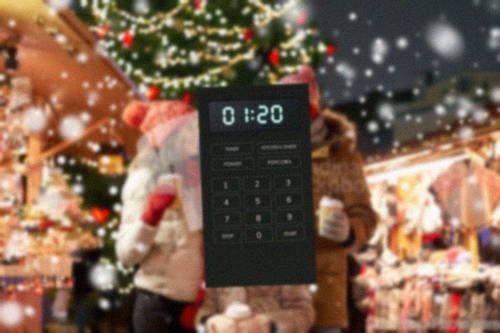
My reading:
{"hour": 1, "minute": 20}
